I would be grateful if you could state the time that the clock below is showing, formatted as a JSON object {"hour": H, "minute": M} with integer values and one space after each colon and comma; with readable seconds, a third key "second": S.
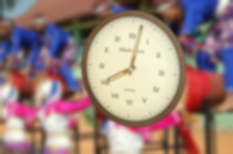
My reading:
{"hour": 8, "minute": 2}
